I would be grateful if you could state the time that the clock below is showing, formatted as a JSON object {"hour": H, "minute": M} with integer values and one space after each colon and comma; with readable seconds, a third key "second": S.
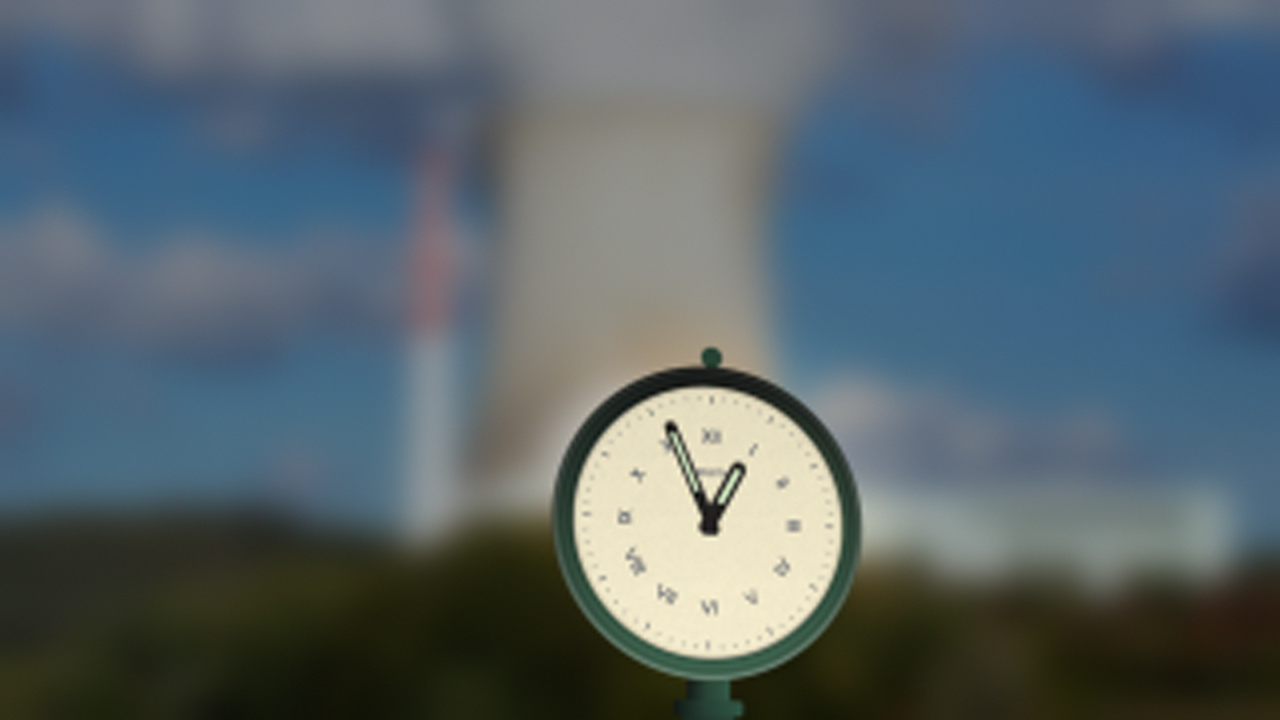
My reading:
{"hour": 12, "minute": 56}
